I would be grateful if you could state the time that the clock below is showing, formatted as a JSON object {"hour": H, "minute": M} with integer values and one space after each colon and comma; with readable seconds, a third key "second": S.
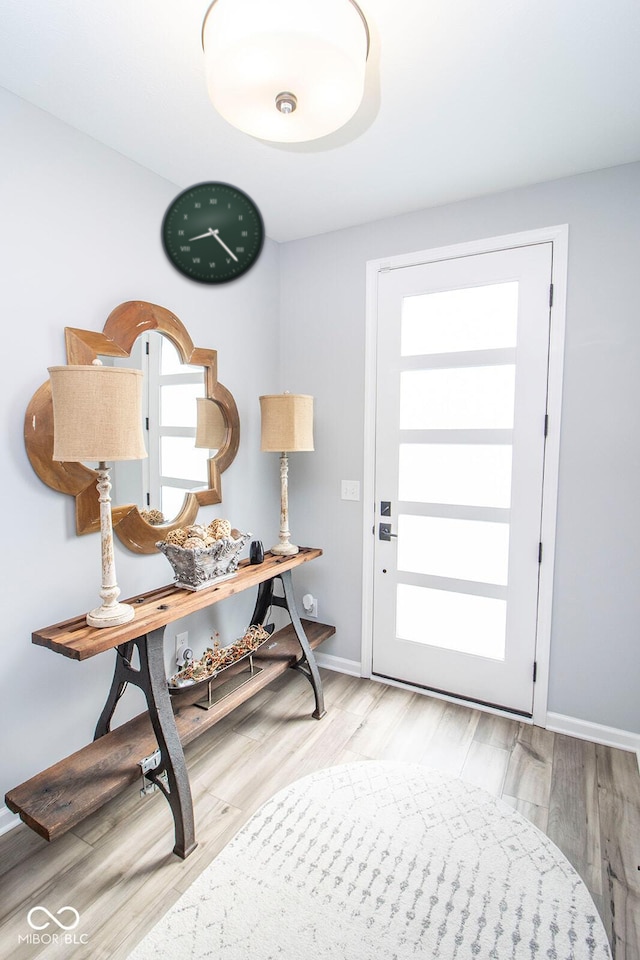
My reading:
{"hour": 8, "minute": 23}
